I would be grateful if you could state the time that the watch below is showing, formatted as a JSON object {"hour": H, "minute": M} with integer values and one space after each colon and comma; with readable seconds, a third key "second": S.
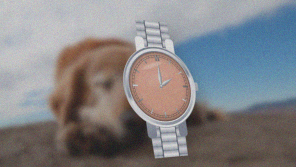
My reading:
{"hour": 2, "minute": 0}
